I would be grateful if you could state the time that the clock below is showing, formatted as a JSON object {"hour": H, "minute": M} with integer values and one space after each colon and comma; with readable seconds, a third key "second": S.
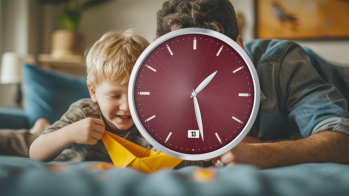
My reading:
{"hour": 1, "minute": 28}
